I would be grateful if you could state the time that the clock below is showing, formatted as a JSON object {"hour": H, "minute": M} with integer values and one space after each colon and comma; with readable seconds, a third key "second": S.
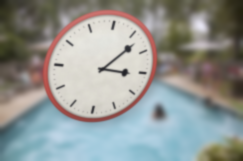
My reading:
{"hour": 3, "minute": 7}
